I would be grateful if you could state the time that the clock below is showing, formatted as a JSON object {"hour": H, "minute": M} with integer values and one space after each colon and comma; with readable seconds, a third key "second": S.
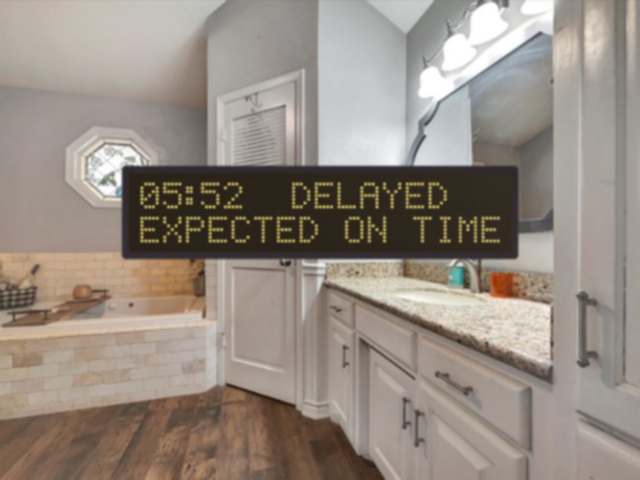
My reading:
{"hour": 5, "minute": 52}
